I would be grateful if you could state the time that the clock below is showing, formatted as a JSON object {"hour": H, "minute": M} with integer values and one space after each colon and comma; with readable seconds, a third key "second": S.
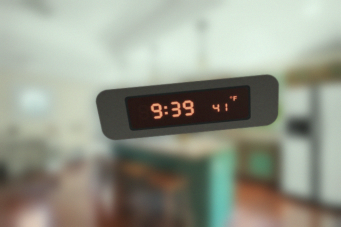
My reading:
{"hour": 9, "minute": 39}
